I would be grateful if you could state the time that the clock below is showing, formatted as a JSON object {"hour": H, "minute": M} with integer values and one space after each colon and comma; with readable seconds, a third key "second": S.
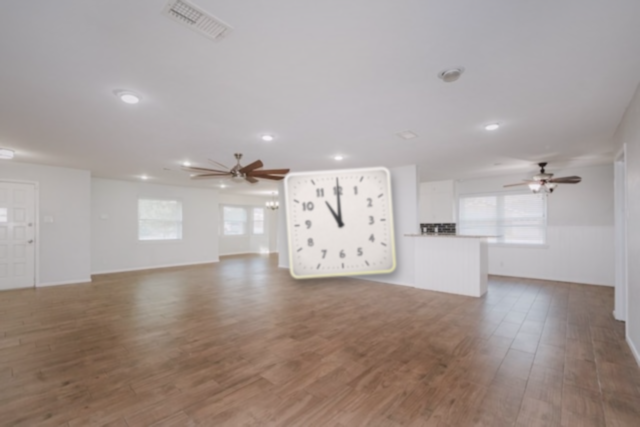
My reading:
{"hour": 11, "minute": 0}
